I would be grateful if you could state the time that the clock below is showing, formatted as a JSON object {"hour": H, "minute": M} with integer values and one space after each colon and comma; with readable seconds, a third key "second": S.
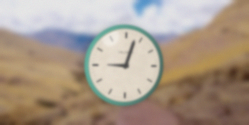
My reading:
{"hour": 9, "minute": 3}
